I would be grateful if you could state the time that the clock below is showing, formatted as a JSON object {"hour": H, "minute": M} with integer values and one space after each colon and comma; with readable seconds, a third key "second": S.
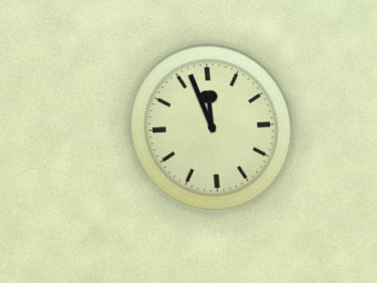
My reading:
{"hour": 11, "minute": 57}
